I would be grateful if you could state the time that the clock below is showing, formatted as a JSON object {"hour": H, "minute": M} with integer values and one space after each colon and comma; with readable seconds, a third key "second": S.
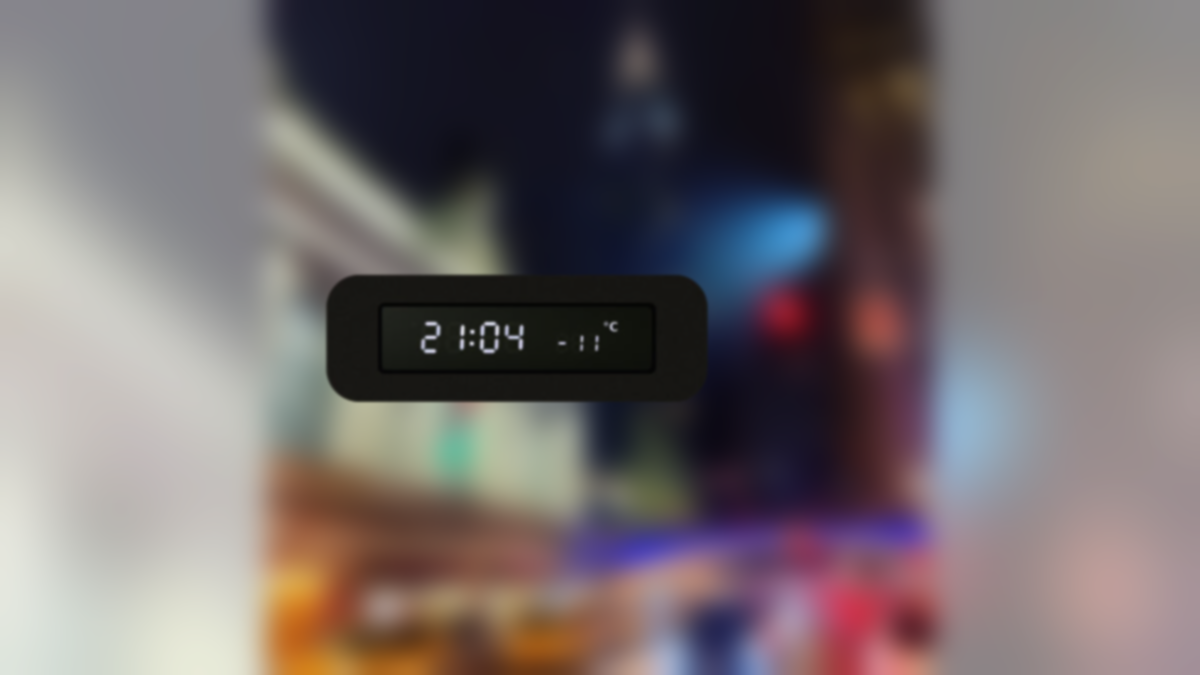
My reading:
{"hour": 21, "minute": 4}
